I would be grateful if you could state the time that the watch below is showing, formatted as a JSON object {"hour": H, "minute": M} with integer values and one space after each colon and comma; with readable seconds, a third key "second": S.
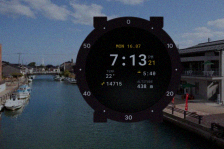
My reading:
{"hour": 7, "minute": 13}
